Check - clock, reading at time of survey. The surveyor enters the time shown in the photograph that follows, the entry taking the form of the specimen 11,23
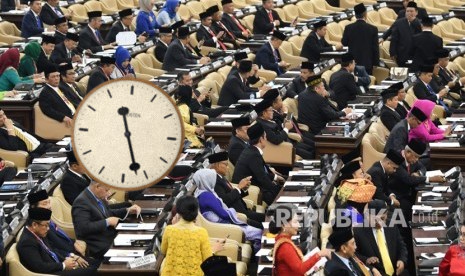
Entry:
11,27
